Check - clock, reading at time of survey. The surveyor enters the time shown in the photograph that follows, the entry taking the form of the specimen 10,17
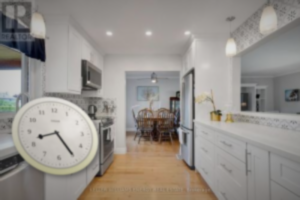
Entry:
8,25
